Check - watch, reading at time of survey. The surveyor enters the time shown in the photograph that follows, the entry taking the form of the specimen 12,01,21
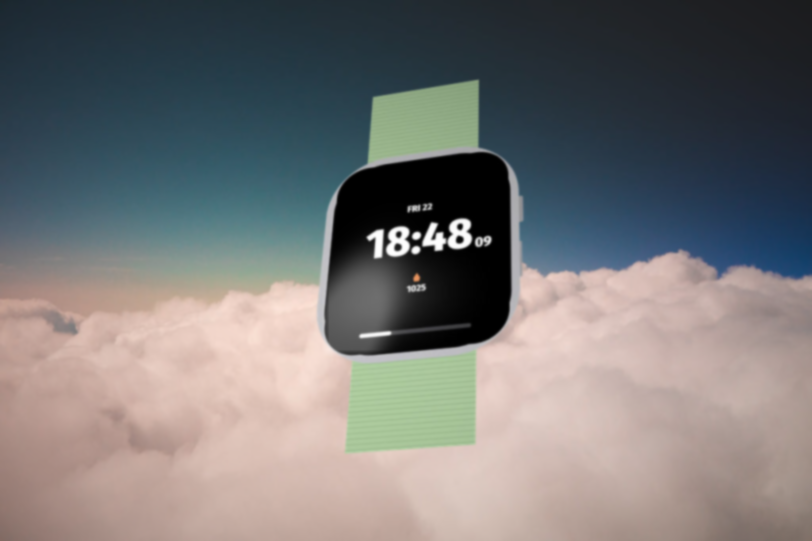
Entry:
18,48,09
